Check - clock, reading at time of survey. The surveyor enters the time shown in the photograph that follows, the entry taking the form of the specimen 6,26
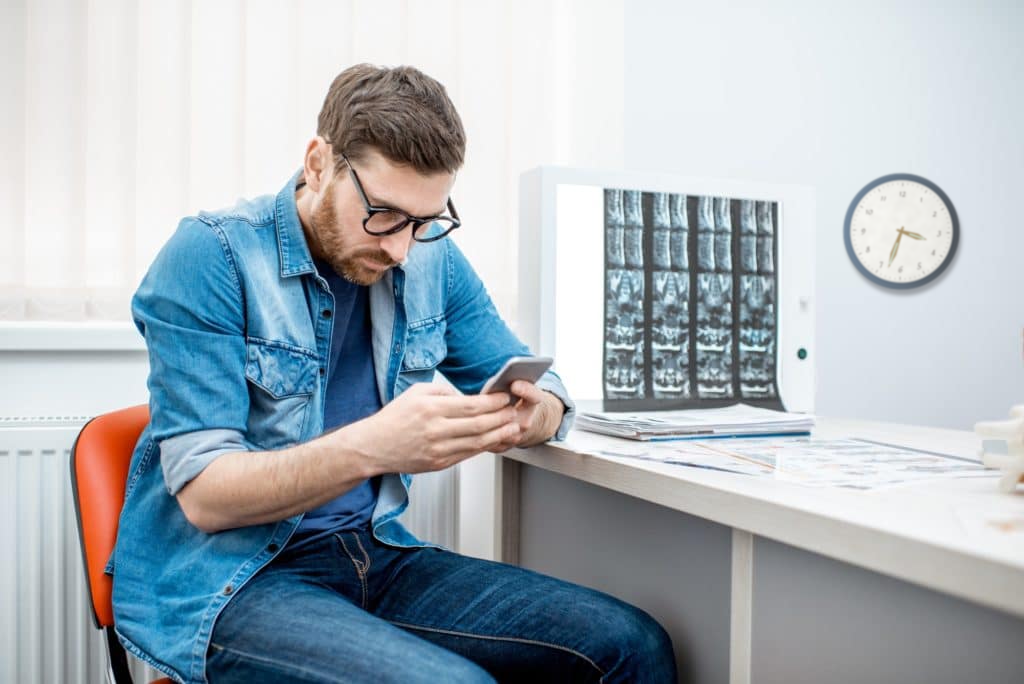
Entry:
3,33
